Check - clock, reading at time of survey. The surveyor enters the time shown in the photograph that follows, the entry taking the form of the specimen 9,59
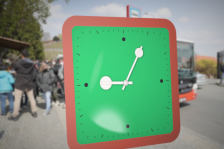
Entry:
9,05
